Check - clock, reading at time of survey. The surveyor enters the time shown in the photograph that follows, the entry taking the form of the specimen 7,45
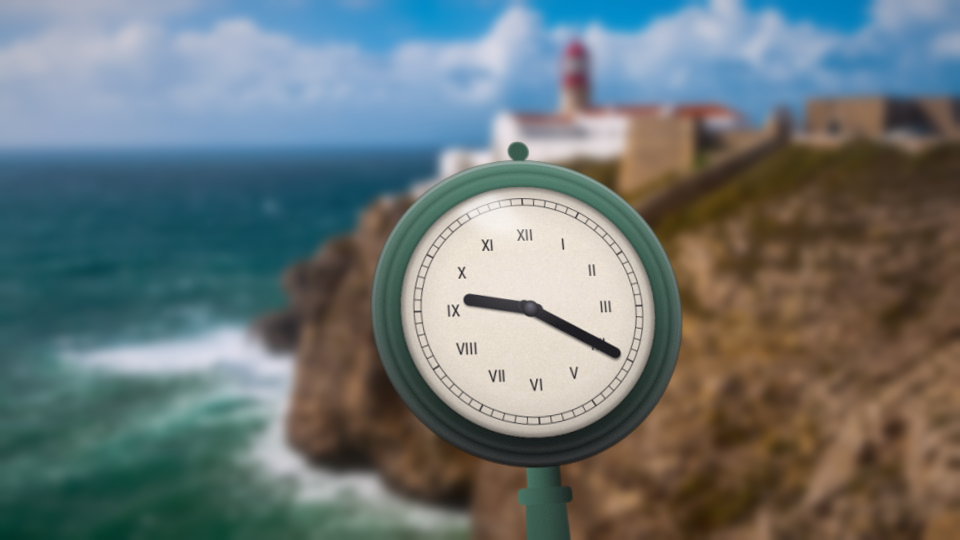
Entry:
9,20
